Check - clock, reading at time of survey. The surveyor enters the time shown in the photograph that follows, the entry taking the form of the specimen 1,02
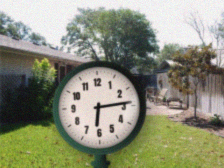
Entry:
6,14
